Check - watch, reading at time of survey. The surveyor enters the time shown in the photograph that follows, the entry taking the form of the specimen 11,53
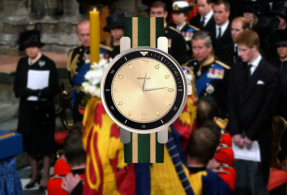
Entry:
12,14
